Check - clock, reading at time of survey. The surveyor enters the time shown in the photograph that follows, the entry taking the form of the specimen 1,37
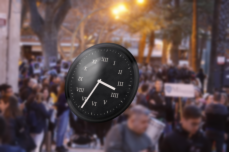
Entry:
3,34
